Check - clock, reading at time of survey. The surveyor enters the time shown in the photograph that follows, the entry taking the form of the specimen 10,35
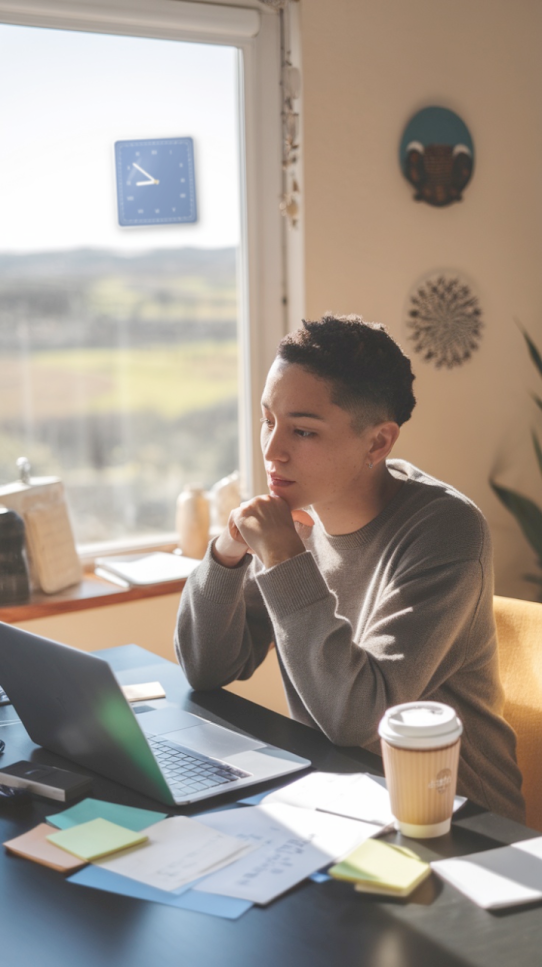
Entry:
8,52
